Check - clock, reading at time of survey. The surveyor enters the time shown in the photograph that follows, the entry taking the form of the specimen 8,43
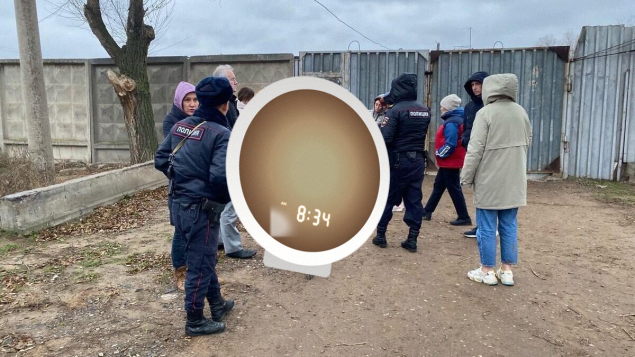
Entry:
8,34
